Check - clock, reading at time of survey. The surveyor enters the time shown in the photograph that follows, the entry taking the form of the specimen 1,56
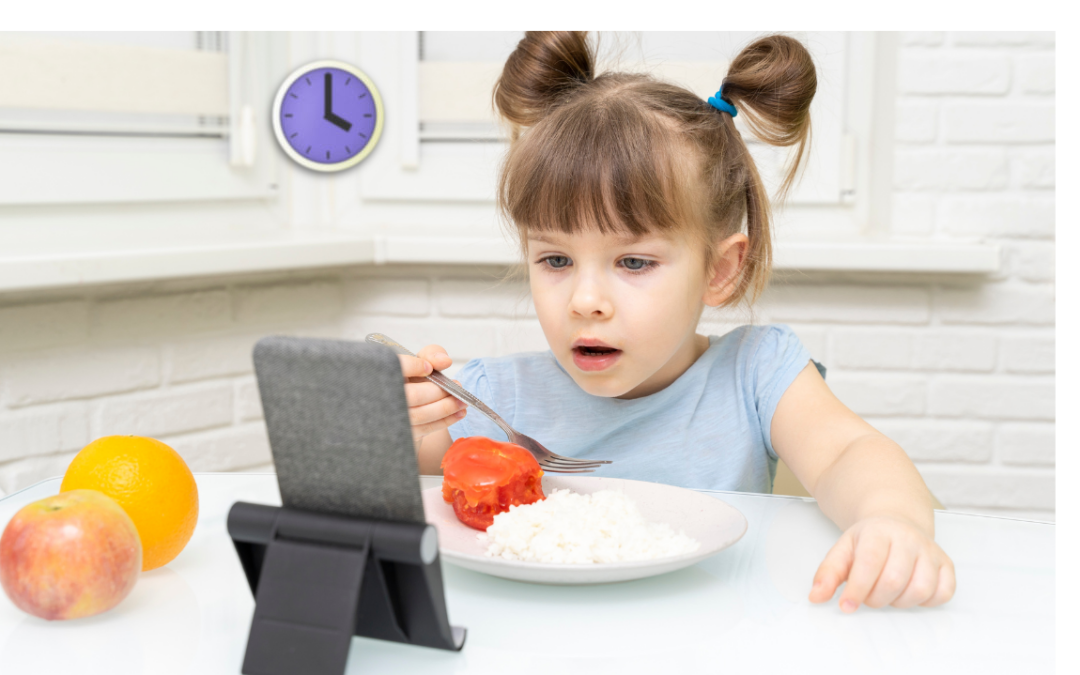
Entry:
4,00
